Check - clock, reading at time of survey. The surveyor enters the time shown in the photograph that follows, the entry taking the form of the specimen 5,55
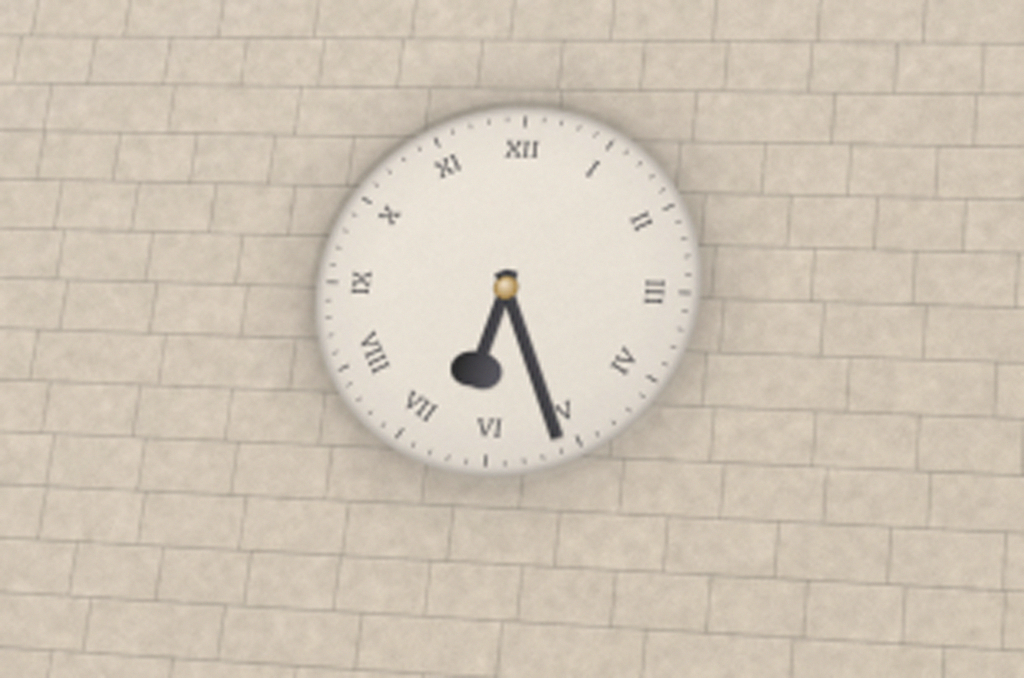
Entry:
6,26
